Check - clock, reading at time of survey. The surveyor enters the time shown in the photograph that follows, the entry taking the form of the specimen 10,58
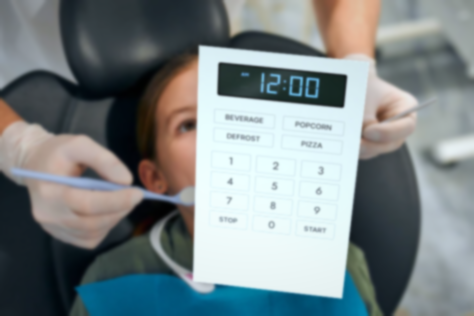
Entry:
12,00
